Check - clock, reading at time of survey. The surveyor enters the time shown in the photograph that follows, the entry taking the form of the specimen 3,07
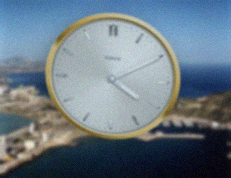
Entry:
4,10
